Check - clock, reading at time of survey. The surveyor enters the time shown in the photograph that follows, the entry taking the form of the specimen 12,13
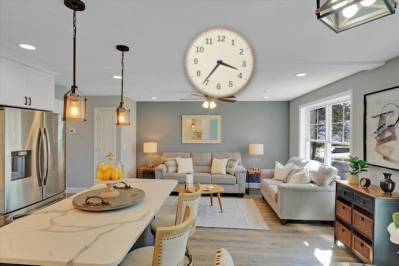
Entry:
3,36
